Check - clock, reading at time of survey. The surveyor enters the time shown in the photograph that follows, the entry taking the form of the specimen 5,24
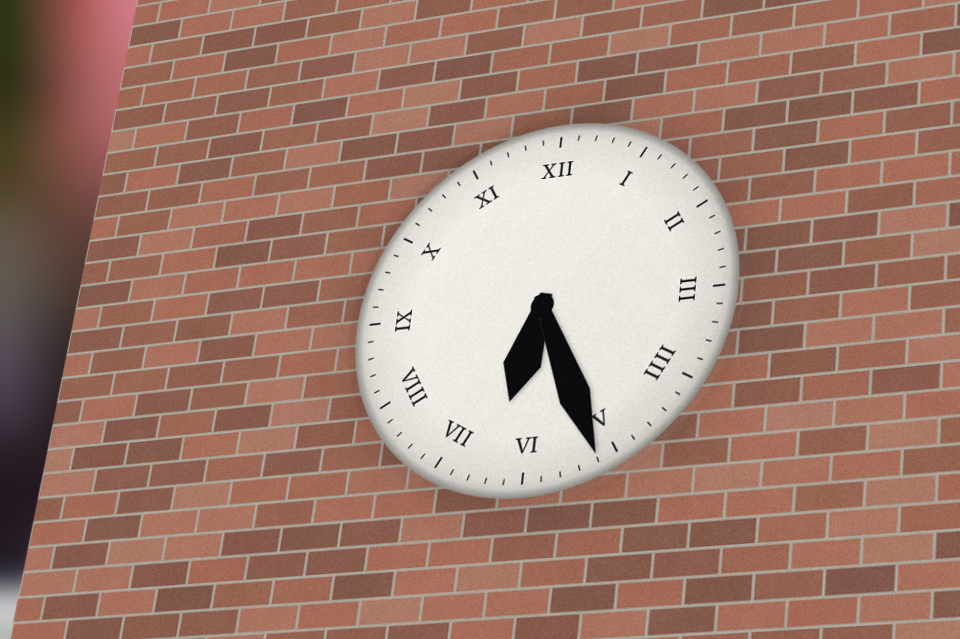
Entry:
6,26
